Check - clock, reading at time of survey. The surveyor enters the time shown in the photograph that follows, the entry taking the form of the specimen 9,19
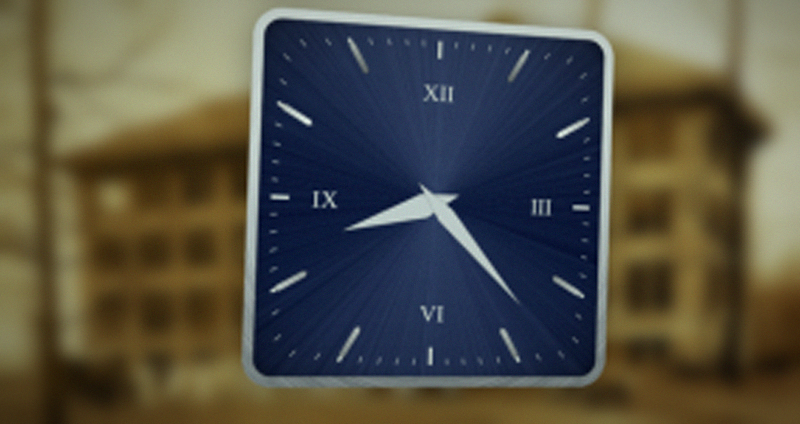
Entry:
8,23
